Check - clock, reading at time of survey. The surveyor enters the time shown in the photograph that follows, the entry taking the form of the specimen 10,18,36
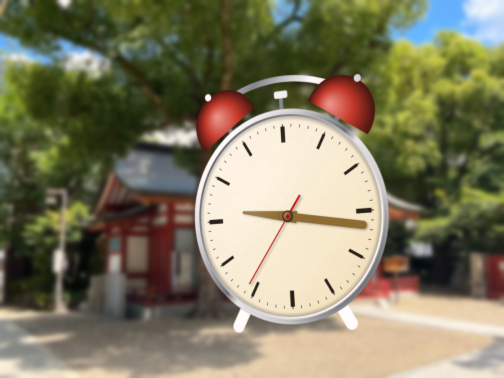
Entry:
9,16,36
